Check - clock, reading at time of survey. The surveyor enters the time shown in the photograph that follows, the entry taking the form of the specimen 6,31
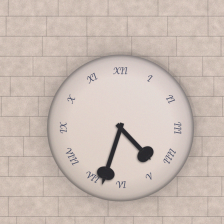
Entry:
4,33
